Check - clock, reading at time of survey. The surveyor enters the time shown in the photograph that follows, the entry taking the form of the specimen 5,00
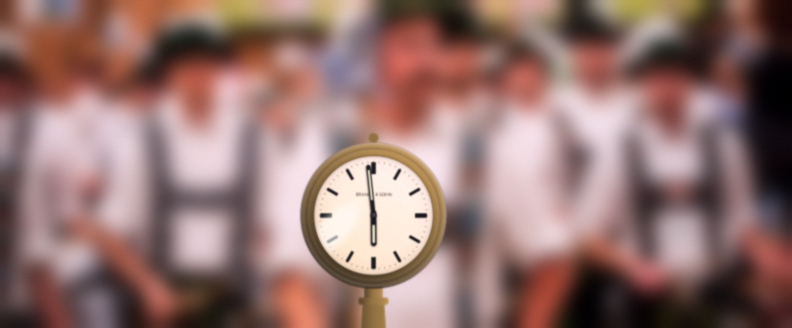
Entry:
5,59
